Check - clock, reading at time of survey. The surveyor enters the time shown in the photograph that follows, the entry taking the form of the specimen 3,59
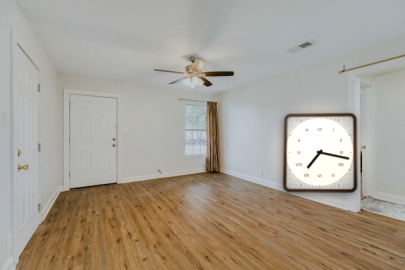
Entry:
7,17
